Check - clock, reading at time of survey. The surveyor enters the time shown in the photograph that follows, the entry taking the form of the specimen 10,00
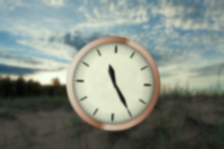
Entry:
11,25
